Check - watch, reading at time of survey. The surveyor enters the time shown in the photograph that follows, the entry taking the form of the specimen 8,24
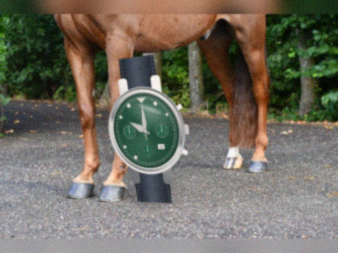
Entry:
10,00
